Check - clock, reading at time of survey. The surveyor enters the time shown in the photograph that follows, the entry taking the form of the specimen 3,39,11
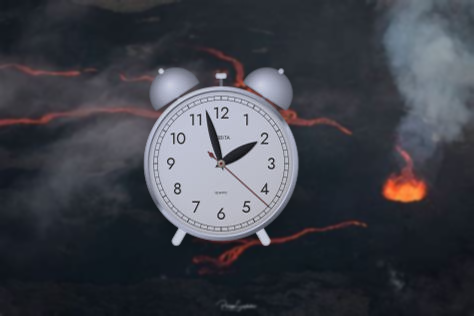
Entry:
1,57,22
